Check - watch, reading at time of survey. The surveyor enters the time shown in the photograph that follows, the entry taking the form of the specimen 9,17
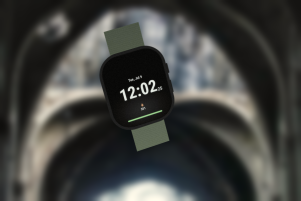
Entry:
12,02
